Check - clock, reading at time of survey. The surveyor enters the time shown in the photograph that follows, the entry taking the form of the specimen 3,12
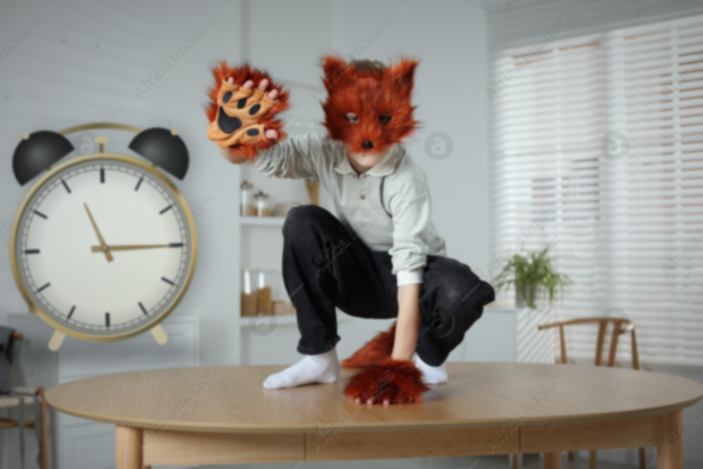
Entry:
11,15
